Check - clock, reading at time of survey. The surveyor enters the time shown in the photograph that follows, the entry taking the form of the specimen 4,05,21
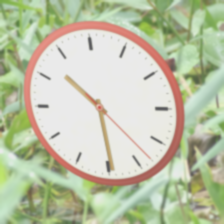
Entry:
10,29,23
